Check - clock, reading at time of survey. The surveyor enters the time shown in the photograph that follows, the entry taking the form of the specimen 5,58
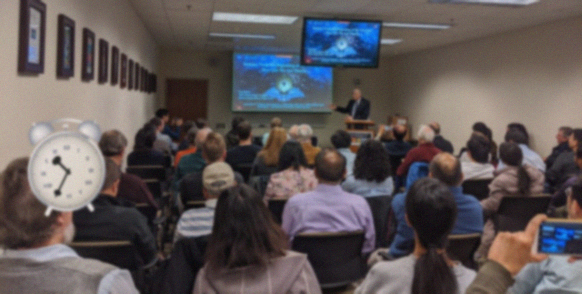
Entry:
10,35
